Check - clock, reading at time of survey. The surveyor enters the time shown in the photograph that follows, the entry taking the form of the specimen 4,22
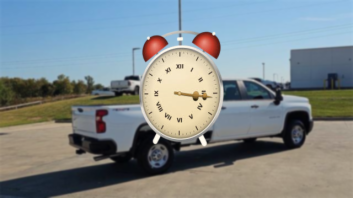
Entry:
3,16
